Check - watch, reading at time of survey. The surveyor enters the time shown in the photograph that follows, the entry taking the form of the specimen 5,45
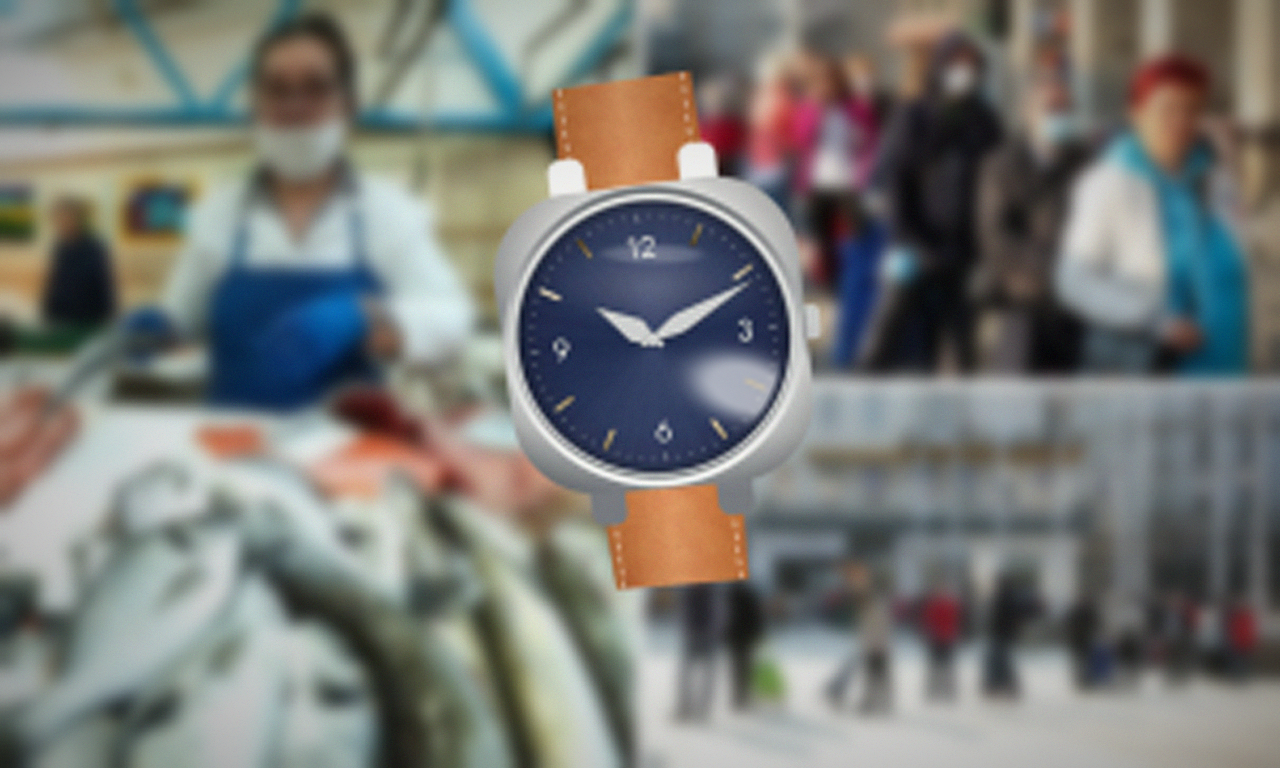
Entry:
10,11
